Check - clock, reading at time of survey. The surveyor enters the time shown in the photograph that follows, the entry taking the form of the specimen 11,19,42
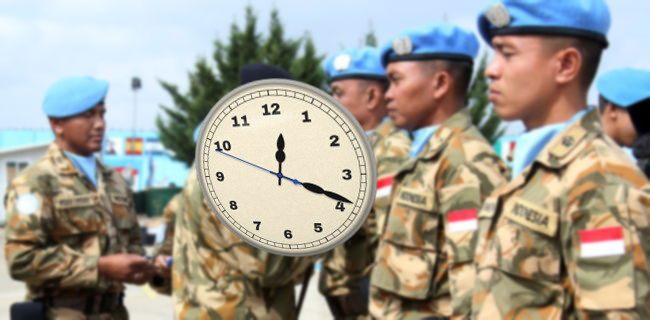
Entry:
12,18,49
